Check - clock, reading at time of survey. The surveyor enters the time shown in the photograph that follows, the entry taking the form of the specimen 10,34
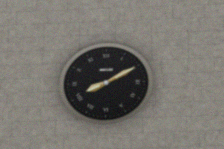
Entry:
8,10
